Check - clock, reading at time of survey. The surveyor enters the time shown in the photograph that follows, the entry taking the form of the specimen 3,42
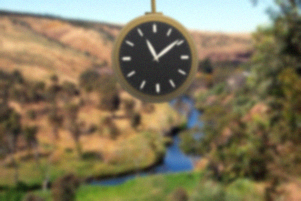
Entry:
11,09
